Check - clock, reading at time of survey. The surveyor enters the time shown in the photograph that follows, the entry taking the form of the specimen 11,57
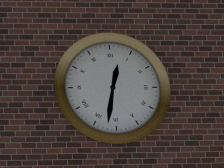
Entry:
12,32
